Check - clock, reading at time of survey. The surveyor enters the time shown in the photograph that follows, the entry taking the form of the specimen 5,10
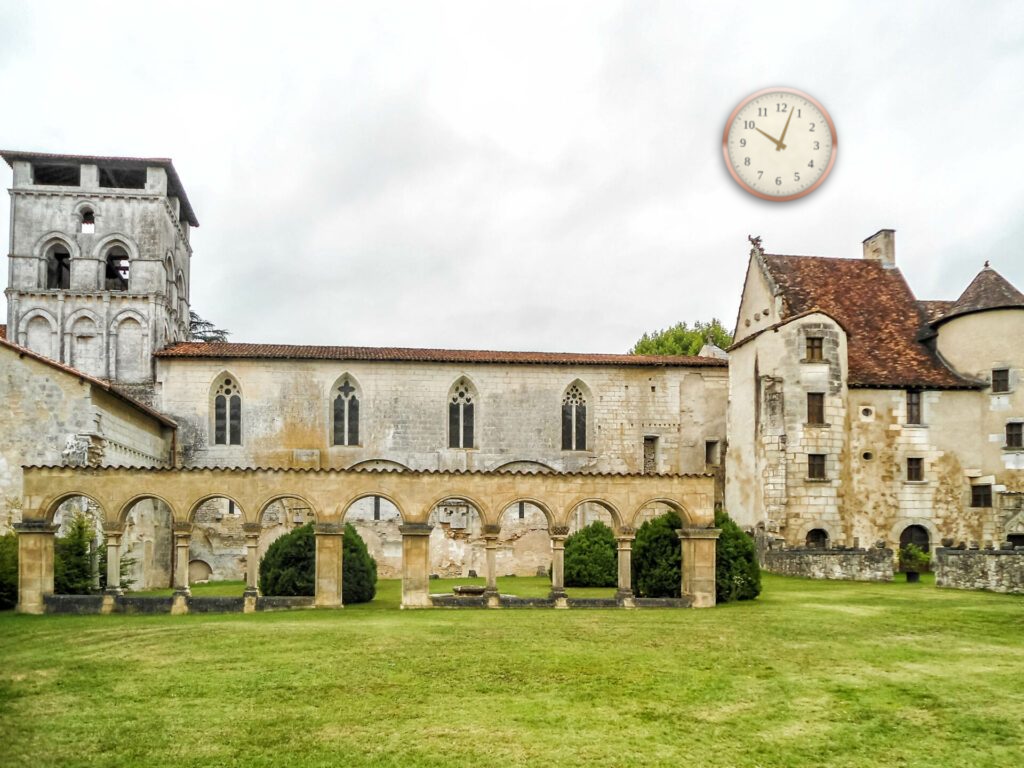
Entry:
10,03
